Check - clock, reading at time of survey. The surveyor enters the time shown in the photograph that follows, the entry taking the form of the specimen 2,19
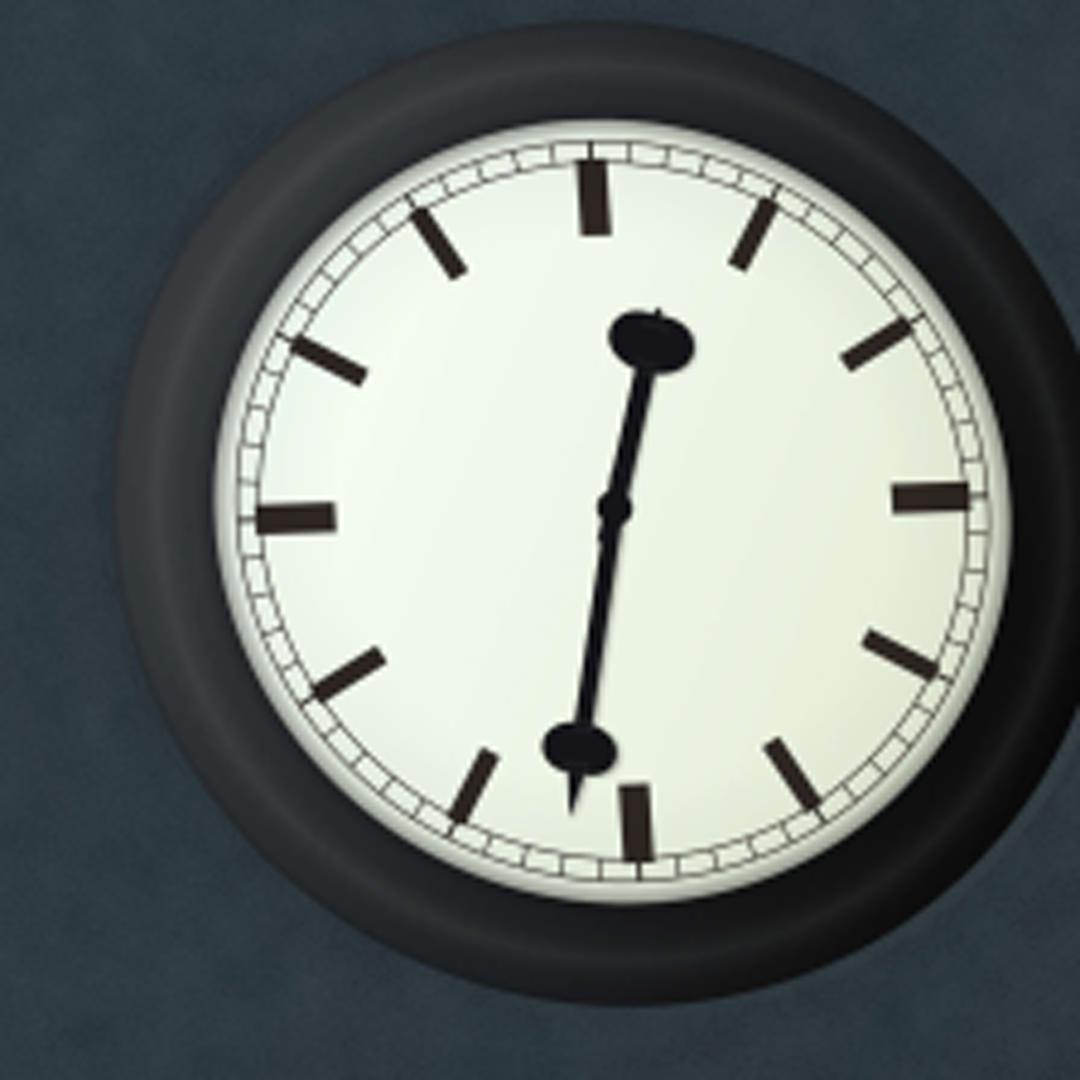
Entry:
12,32
